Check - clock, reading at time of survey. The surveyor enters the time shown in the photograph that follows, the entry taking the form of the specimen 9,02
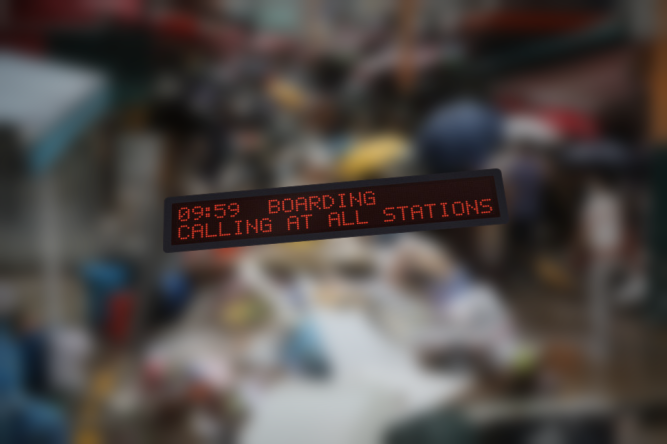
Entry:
9,59
